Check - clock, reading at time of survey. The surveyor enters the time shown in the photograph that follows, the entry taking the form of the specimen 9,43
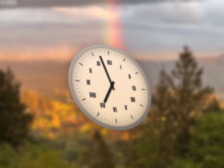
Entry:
6,57
